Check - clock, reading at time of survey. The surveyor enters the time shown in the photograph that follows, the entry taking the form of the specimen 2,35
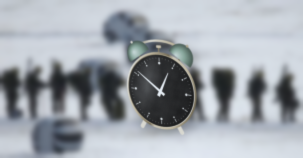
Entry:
12,51
